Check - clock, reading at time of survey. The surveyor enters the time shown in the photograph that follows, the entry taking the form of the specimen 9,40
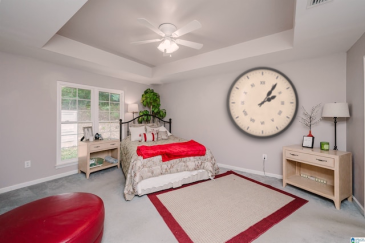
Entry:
2,06
